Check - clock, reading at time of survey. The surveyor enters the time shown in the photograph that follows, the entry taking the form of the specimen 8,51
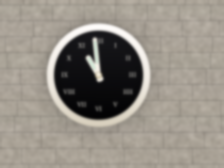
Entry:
10,59
